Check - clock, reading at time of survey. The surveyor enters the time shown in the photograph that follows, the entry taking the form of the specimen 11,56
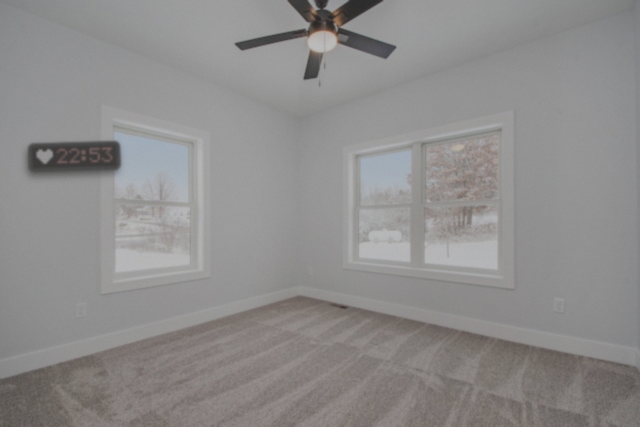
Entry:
22,53
